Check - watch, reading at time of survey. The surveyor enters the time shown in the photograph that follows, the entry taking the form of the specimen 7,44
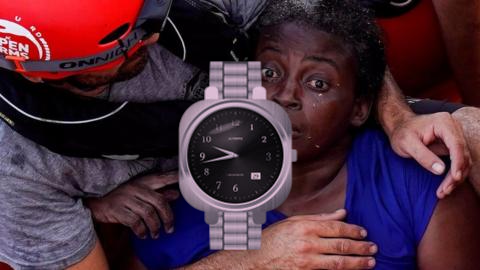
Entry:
9,43
